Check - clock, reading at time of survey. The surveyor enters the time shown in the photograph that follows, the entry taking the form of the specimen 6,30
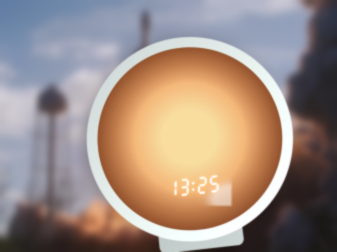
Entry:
13,25
